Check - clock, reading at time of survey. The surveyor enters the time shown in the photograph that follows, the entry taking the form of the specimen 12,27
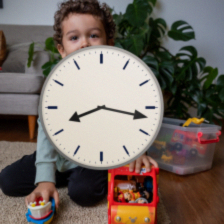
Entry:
8,17
